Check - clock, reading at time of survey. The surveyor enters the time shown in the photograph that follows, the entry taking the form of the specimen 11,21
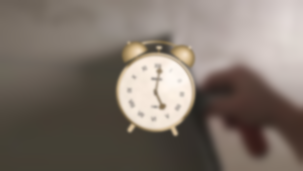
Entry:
5,01
